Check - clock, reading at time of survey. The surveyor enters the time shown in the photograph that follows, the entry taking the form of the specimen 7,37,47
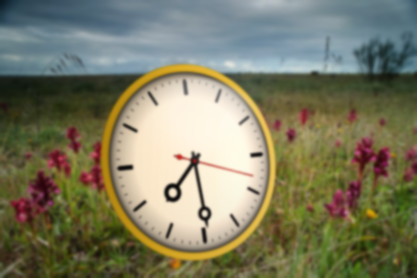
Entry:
7,29,18
